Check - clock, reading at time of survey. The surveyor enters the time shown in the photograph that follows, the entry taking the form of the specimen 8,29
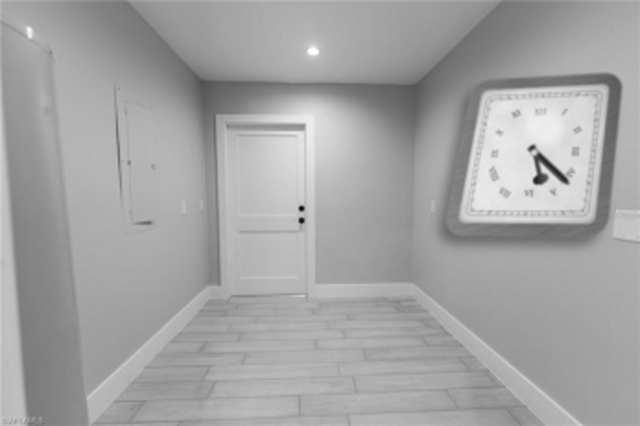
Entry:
5,22
